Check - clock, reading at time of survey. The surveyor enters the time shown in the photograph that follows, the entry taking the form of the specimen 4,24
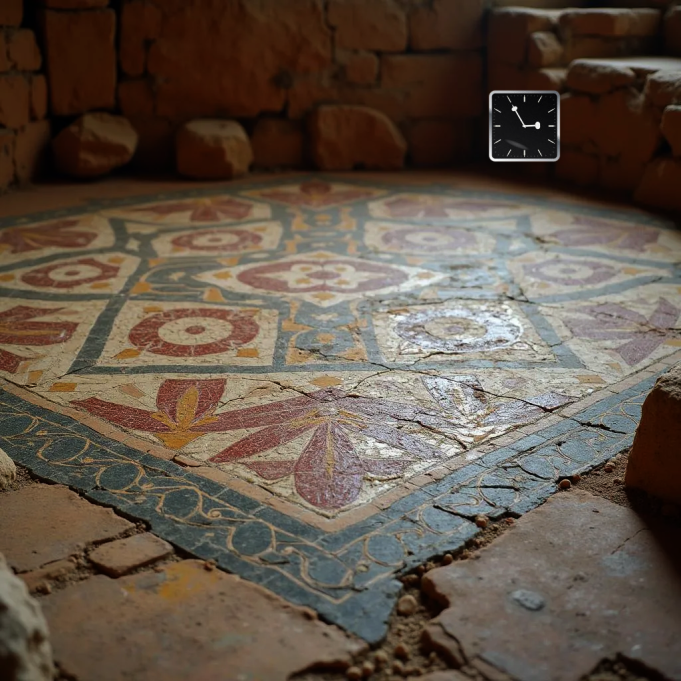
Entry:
2,55
